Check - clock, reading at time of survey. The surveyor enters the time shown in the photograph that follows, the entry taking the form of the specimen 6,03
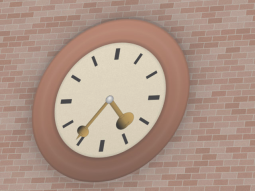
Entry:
4,36
